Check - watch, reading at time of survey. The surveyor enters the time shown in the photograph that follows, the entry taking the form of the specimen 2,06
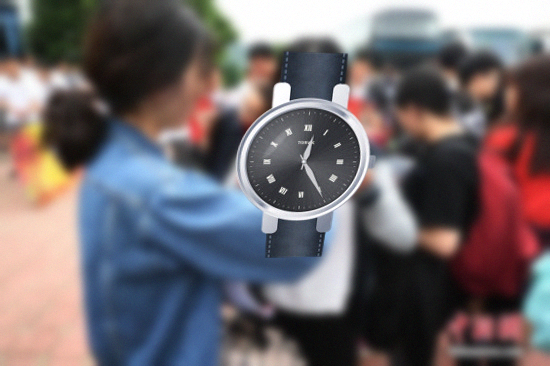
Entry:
12,25
